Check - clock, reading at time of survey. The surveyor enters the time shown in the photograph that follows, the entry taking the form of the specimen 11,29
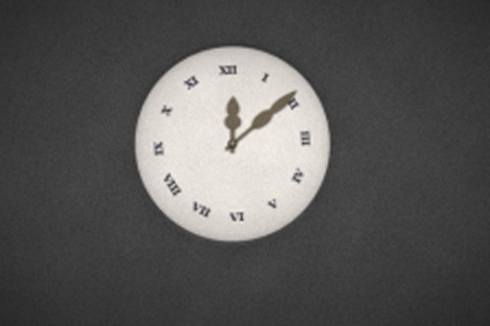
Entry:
12,09
